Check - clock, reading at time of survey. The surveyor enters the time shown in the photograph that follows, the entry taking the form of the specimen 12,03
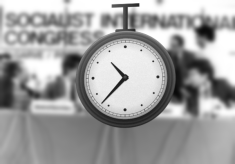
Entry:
10,37
